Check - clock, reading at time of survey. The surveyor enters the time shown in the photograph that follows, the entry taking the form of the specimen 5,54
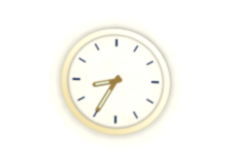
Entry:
8,35
